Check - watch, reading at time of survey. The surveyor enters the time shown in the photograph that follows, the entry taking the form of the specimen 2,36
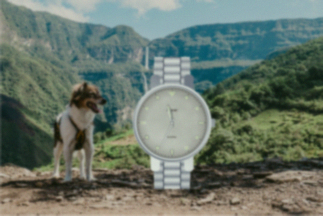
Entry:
11,34
